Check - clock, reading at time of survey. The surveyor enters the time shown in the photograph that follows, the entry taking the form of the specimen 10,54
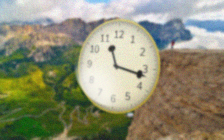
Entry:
11,17
